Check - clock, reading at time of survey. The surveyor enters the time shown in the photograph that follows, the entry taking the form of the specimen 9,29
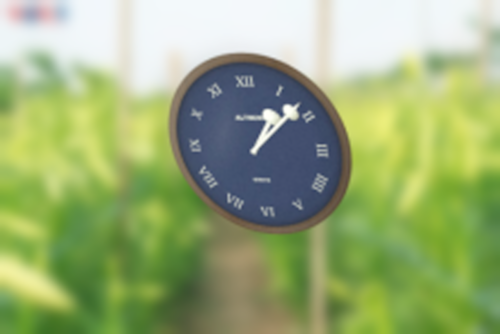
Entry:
1,08
